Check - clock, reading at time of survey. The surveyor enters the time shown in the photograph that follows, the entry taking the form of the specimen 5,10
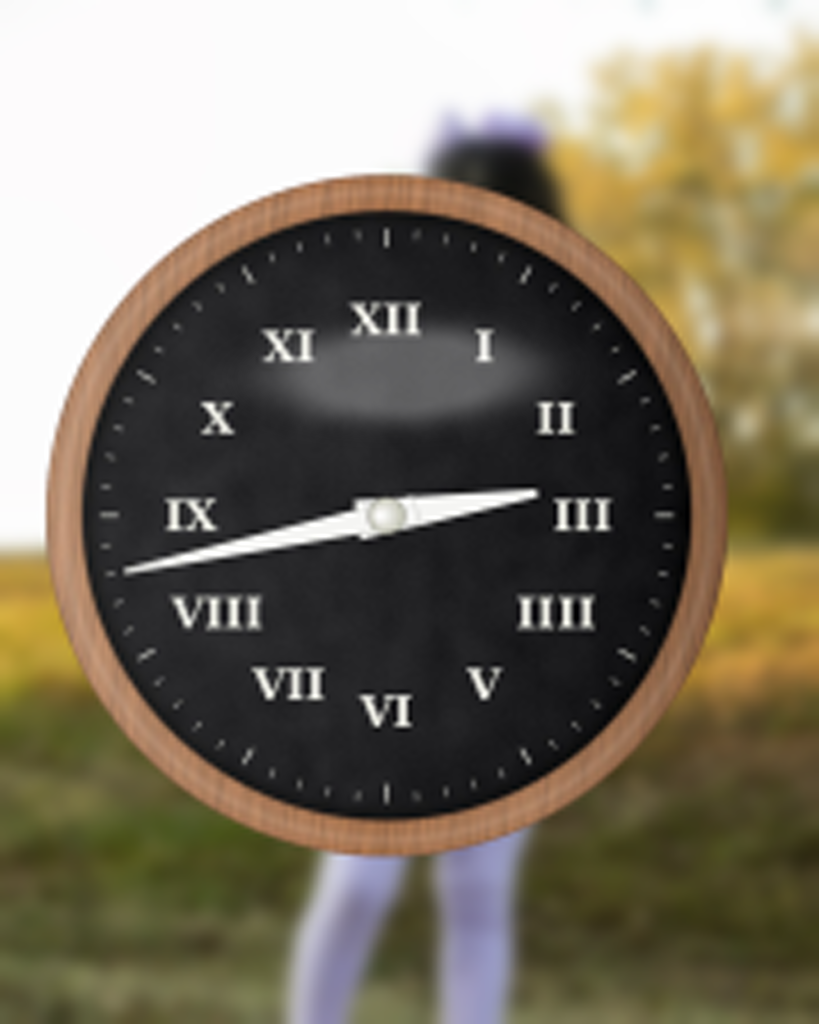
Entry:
2,43
